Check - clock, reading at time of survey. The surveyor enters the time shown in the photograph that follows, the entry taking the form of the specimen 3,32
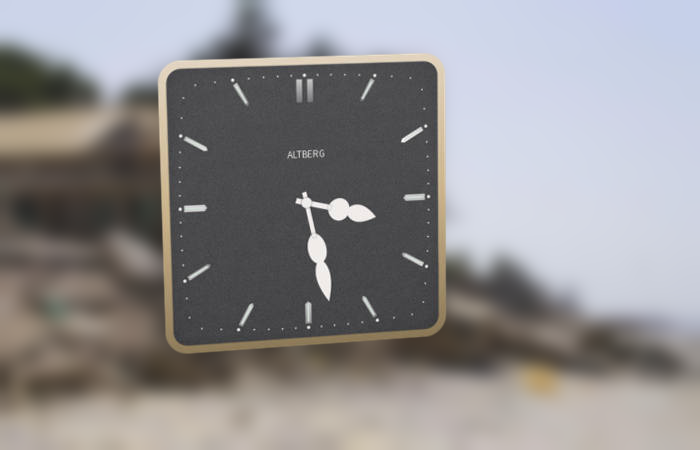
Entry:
3,28
